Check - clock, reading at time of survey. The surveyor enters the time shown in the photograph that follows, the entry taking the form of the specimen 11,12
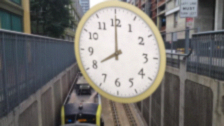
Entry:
8,00
